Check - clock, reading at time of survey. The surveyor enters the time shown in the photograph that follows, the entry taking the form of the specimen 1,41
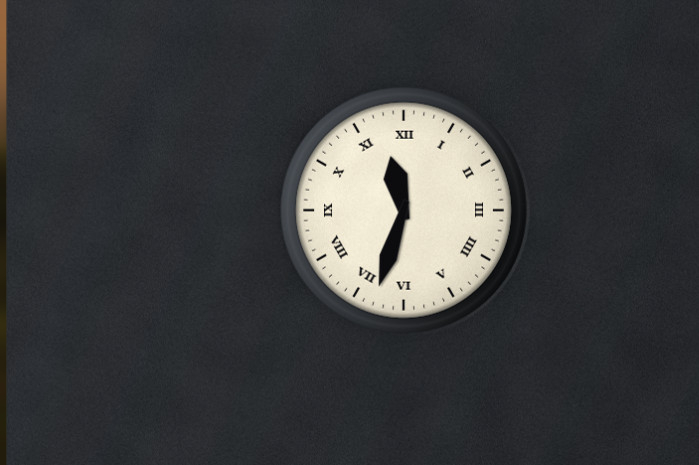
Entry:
11,33
